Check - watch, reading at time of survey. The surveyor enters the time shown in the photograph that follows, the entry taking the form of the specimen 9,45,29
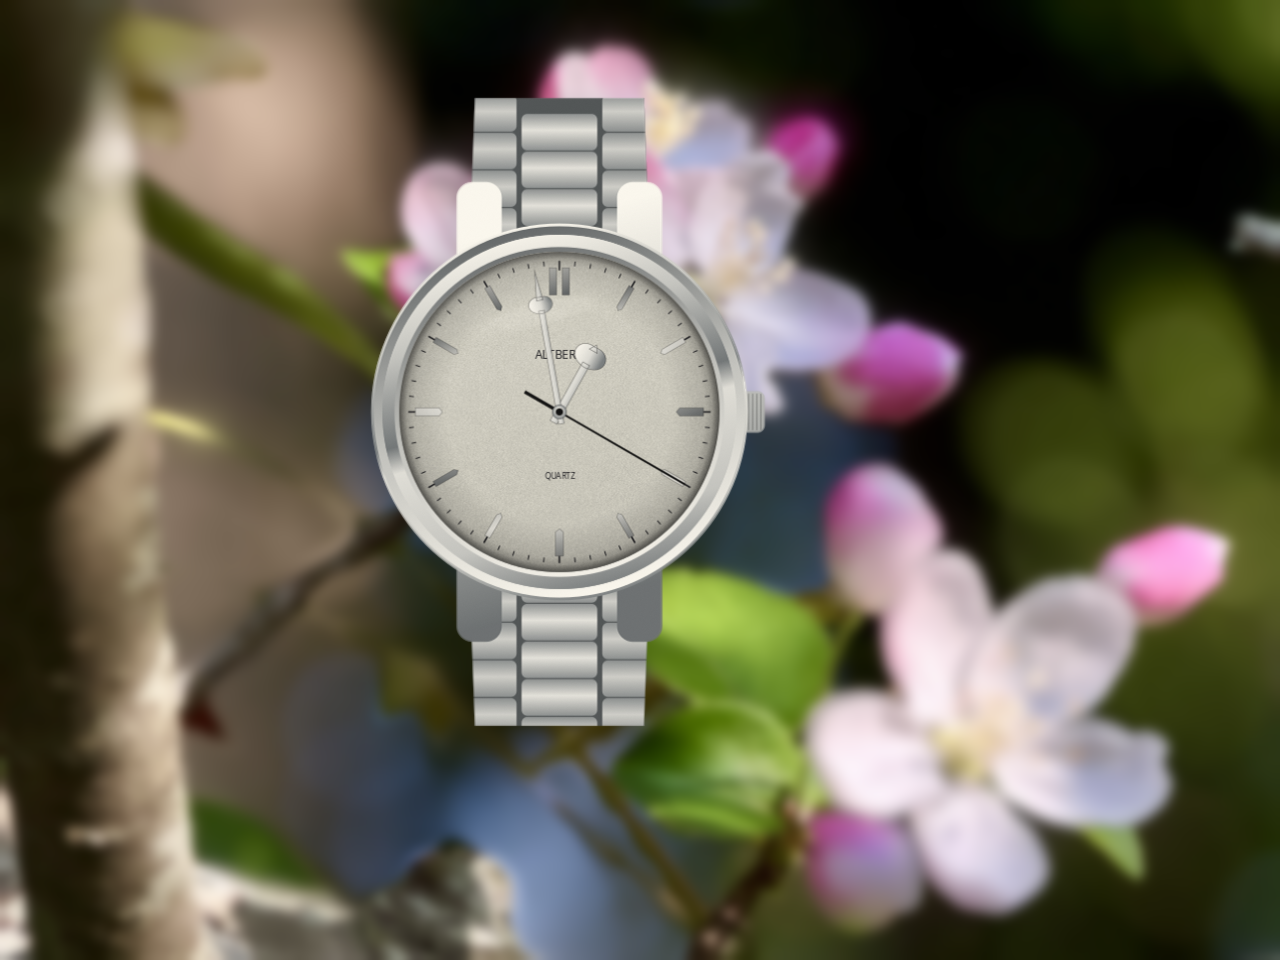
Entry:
12,58,20
